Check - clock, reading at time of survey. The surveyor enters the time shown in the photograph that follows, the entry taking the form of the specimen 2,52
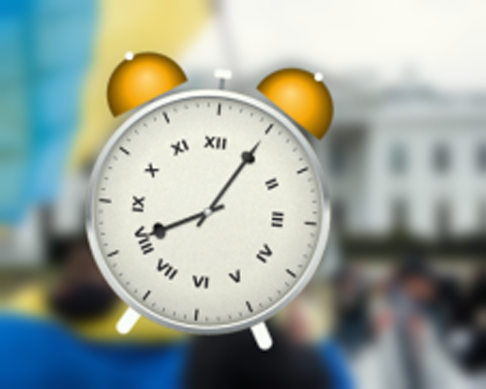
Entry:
8,05
